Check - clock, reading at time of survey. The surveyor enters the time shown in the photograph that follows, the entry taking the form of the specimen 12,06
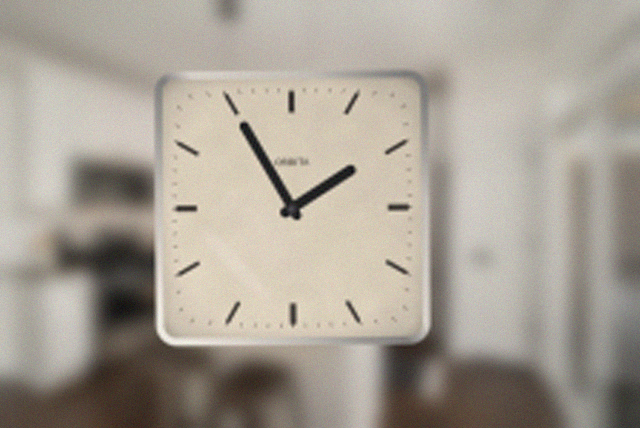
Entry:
1,55
